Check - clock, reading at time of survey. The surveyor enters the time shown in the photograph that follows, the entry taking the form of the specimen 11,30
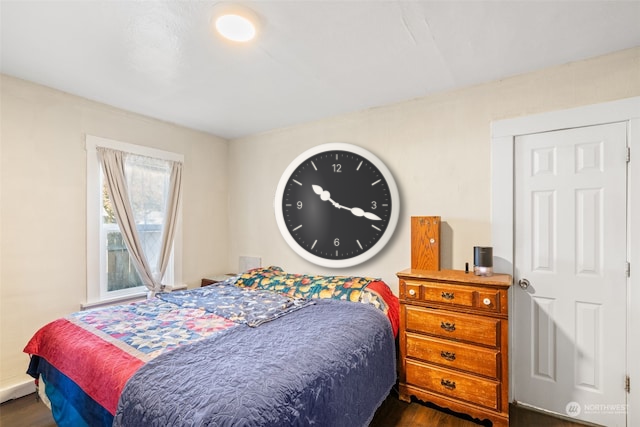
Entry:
10,18
